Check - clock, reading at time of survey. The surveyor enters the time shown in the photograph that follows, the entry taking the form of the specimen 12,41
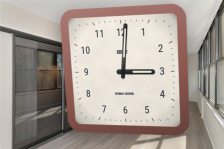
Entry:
3,01
